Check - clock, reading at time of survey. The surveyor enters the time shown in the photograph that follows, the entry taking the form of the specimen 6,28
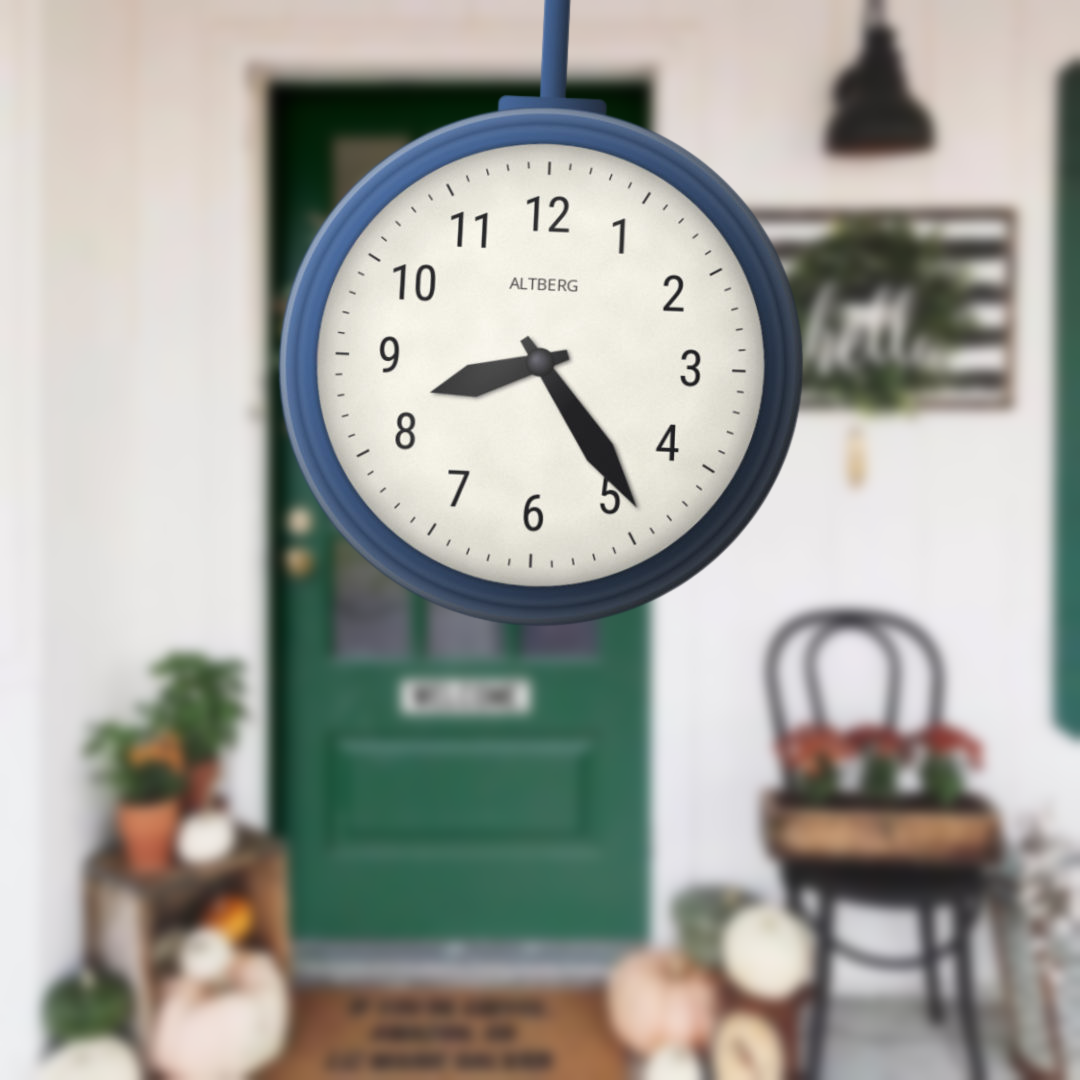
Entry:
8,24
